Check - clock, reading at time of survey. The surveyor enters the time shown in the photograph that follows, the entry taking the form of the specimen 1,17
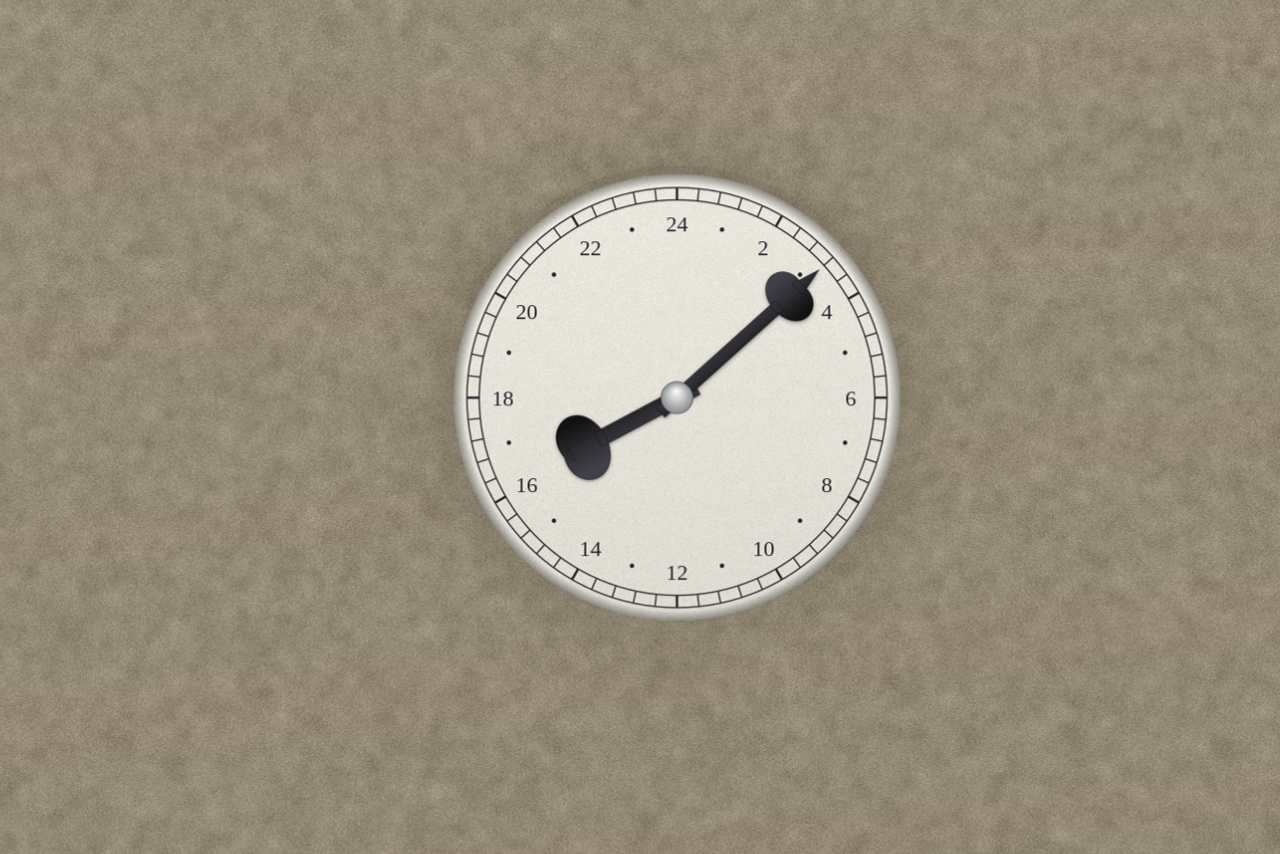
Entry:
16,08
